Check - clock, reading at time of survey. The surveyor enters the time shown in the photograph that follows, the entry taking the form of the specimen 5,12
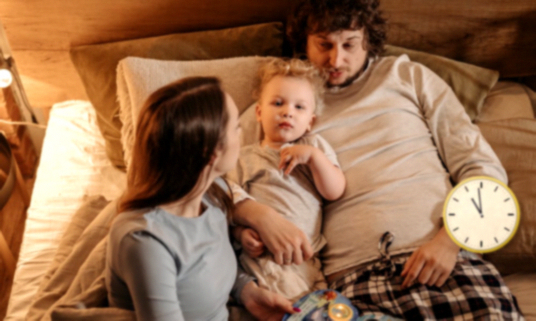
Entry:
10,59
